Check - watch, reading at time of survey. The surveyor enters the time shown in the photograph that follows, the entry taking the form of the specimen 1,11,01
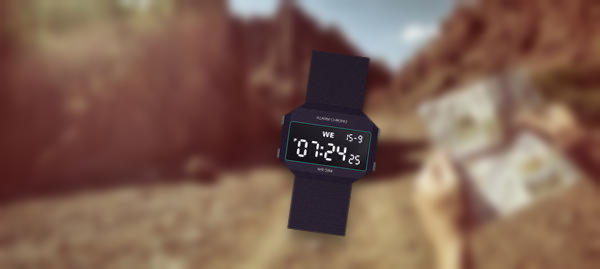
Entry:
7,24,25
